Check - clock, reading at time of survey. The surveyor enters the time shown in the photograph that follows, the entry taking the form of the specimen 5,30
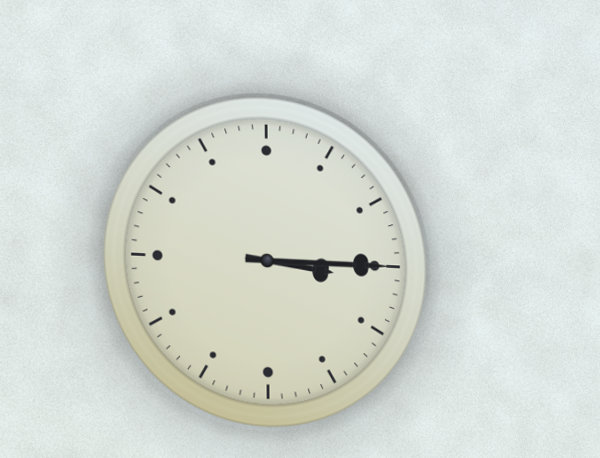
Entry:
3,15
